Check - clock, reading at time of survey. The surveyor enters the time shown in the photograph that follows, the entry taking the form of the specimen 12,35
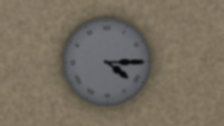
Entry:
4,15
